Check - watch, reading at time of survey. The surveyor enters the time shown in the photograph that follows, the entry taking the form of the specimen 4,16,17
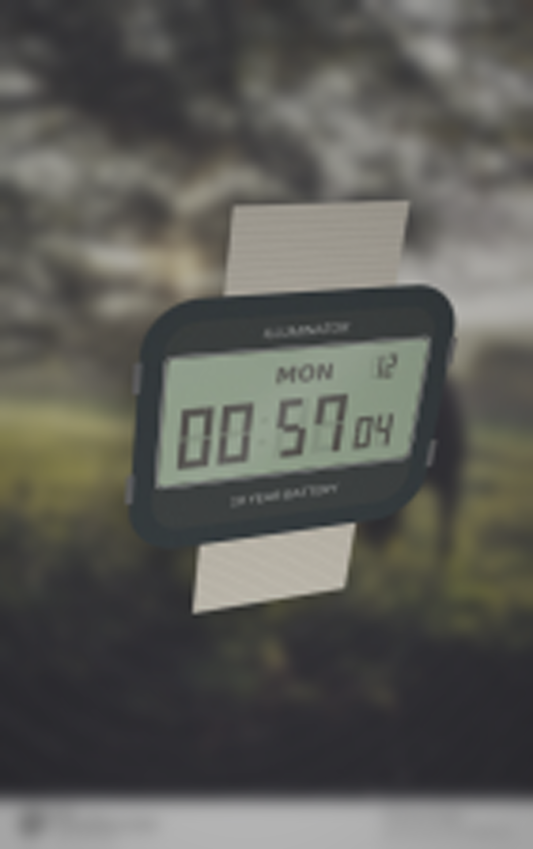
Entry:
0,57,04
